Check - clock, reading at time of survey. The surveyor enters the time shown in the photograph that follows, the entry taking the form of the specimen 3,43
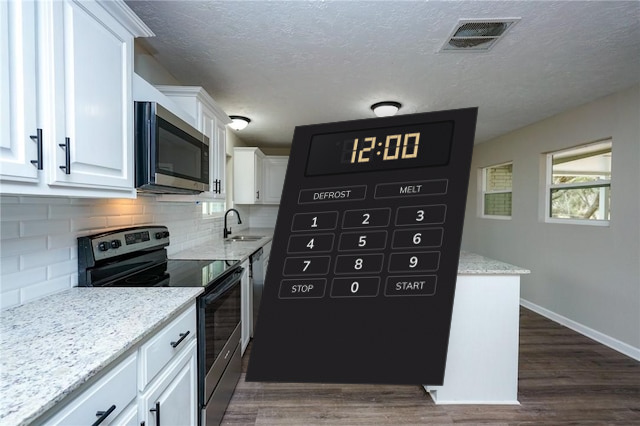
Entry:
12,00
